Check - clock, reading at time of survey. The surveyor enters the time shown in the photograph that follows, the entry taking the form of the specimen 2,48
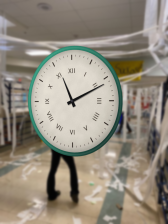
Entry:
11,11
